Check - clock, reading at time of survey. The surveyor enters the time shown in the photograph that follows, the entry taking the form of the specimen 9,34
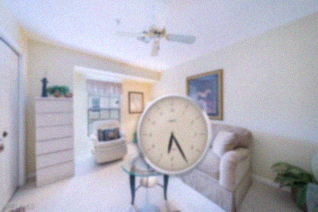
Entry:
6,25
